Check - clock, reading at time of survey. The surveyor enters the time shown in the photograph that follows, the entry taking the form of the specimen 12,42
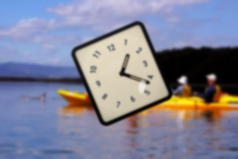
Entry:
1,22
